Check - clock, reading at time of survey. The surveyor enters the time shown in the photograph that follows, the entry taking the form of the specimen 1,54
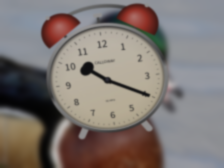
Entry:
10,20
